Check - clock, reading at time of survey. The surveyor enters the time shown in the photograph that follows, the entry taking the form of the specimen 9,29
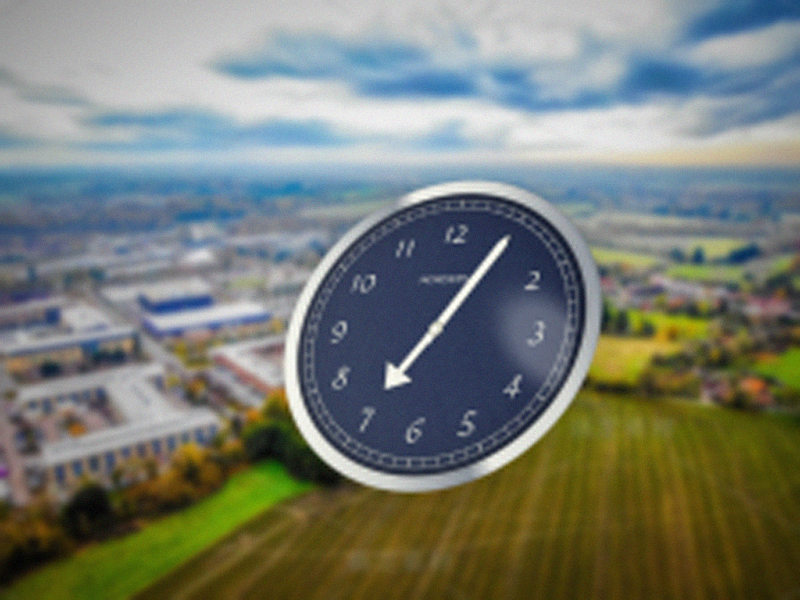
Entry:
7,05
